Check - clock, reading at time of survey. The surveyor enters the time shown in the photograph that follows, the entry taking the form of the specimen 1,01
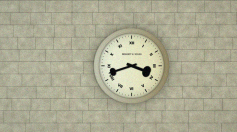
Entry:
3,42
